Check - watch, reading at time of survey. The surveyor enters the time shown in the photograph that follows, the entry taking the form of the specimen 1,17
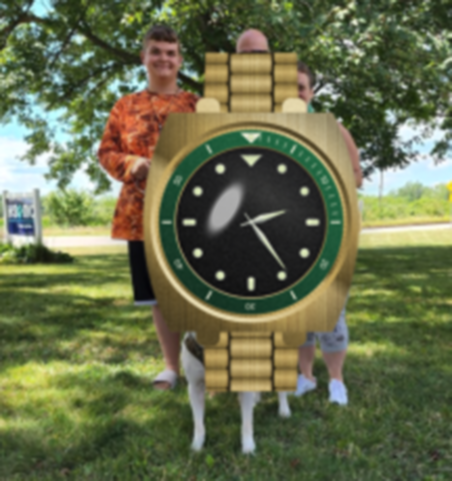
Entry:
2,24
